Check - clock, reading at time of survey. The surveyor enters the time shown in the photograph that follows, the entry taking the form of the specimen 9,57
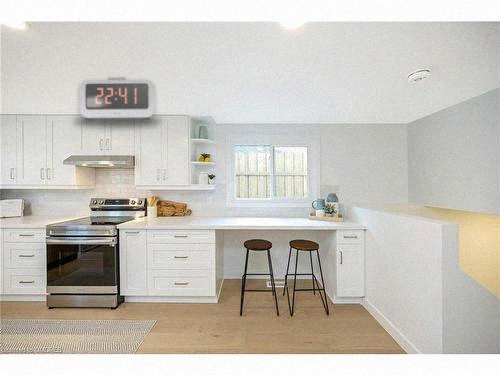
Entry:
22,41
